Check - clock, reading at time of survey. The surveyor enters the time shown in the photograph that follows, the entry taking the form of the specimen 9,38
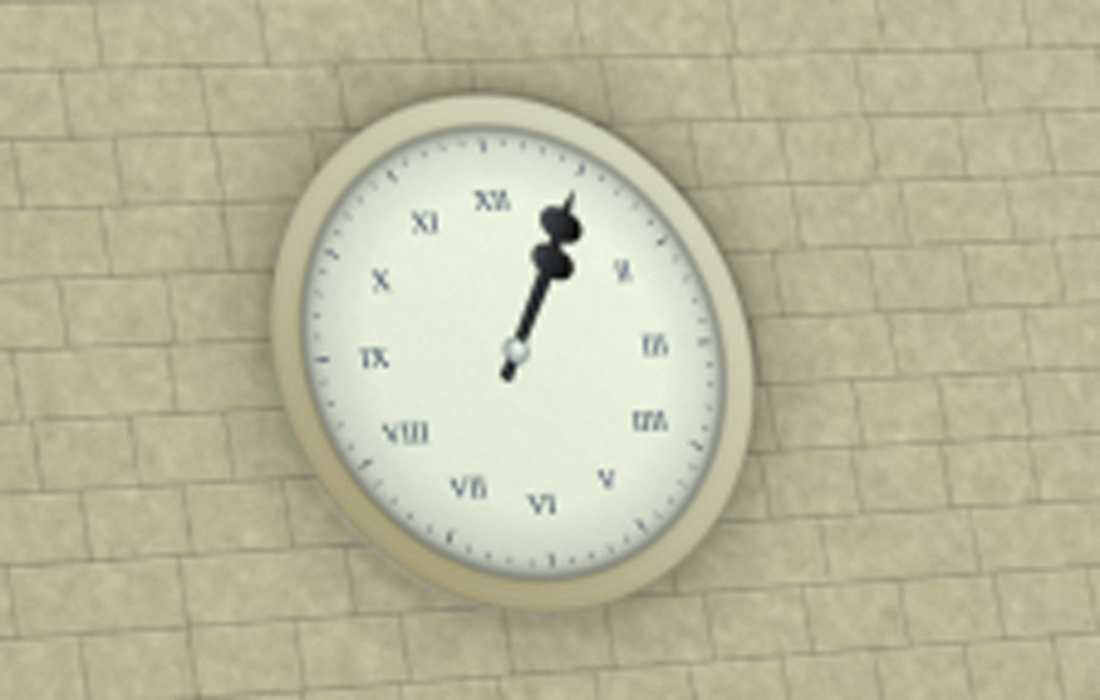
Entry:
1,05
